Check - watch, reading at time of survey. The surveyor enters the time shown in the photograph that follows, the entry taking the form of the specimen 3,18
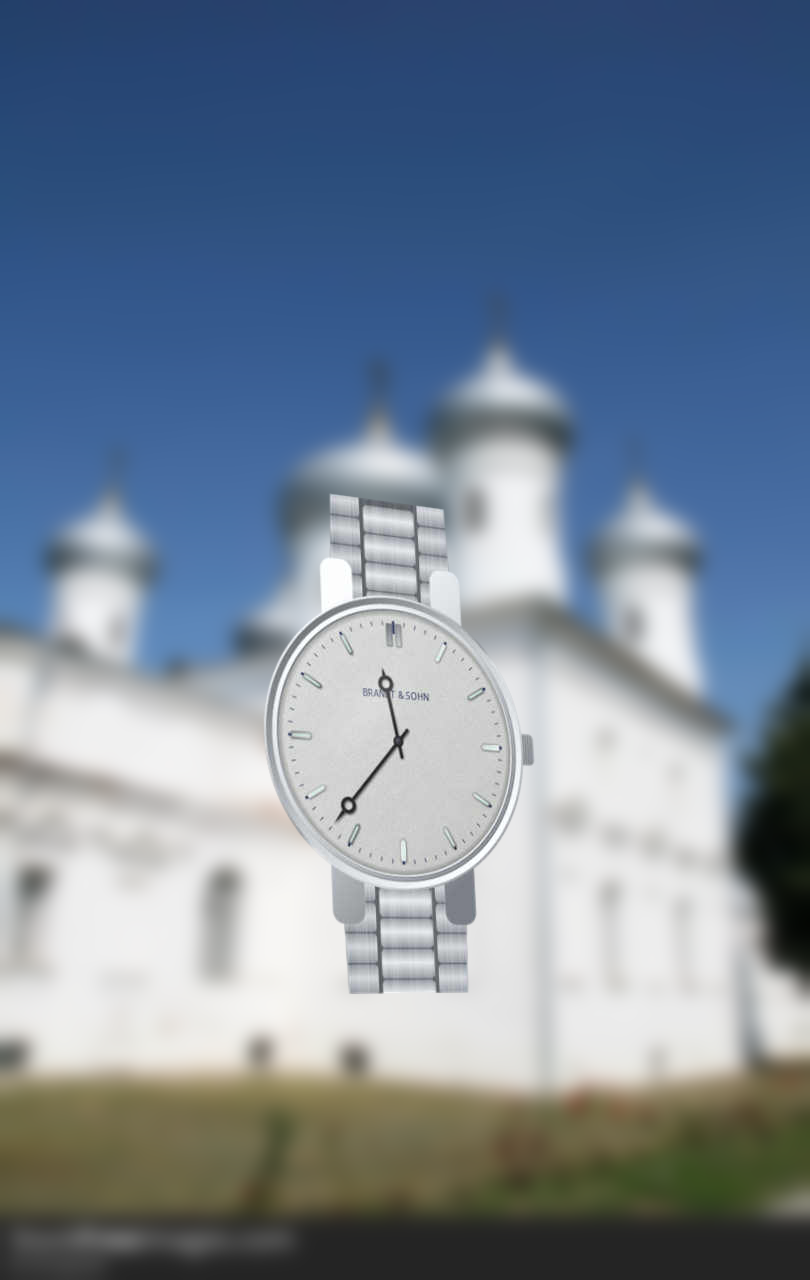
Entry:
11,37
